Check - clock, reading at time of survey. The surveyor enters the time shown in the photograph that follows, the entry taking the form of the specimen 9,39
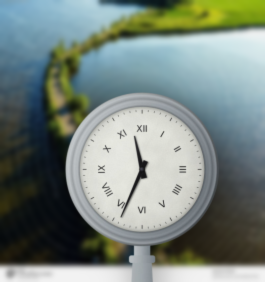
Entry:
11,34
